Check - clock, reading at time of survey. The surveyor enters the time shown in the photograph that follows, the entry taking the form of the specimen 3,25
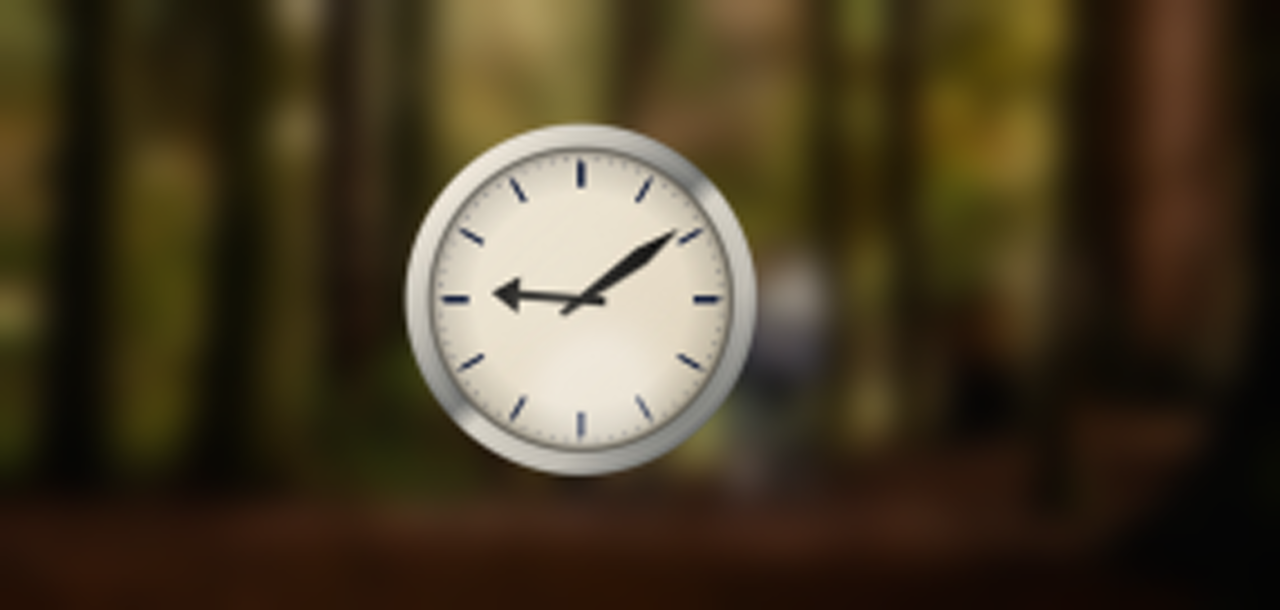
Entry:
9,09
